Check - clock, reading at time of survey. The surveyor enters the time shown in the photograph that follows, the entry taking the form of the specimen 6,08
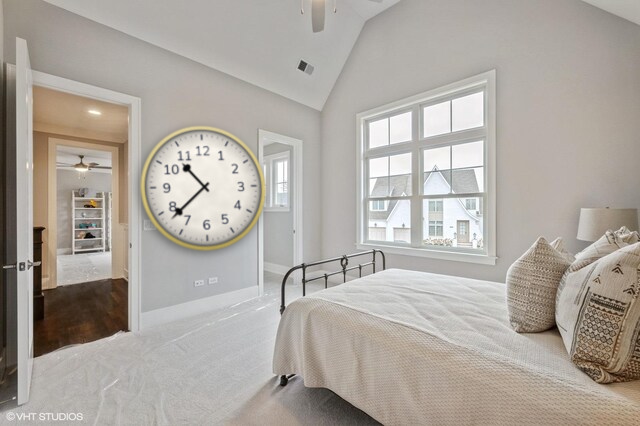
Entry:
10,38
